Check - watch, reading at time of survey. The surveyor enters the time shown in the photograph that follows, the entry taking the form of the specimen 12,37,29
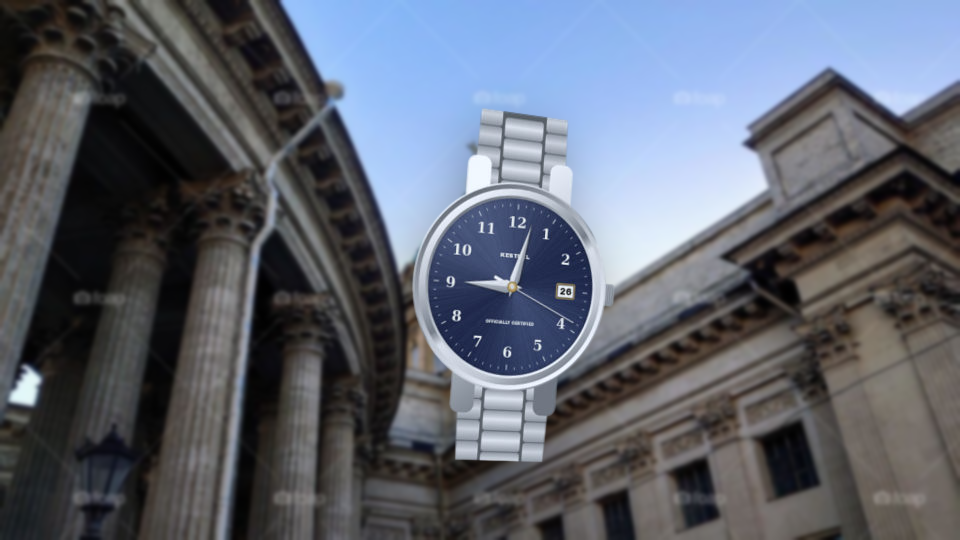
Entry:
9,02,19
